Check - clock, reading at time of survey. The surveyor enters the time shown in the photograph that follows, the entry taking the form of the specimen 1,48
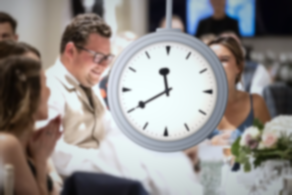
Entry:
11,40
